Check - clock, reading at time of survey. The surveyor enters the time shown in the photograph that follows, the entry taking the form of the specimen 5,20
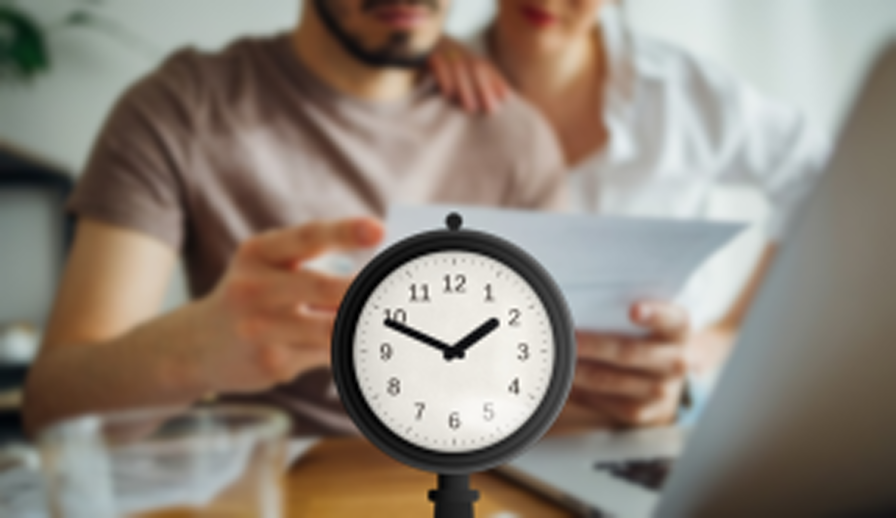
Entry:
1,49
